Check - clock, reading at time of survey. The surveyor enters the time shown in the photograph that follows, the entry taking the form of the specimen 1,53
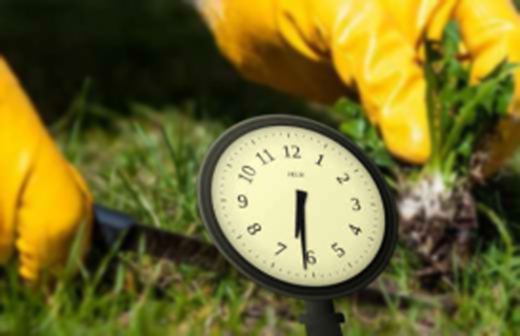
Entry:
6,31
